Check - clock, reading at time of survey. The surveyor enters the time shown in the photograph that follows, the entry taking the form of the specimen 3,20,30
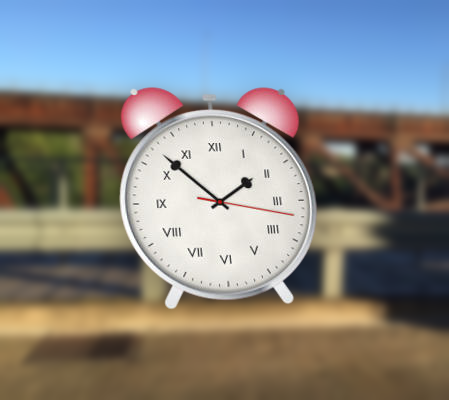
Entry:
1,52,17
